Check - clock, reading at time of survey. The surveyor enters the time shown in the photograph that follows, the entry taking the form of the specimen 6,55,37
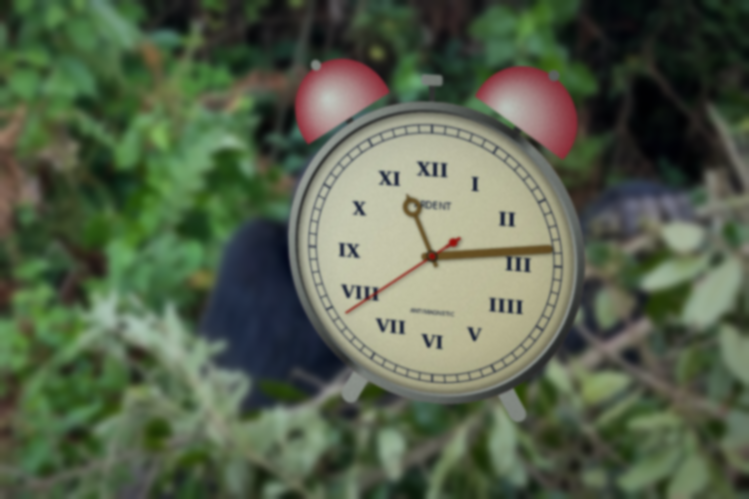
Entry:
11,13,39
